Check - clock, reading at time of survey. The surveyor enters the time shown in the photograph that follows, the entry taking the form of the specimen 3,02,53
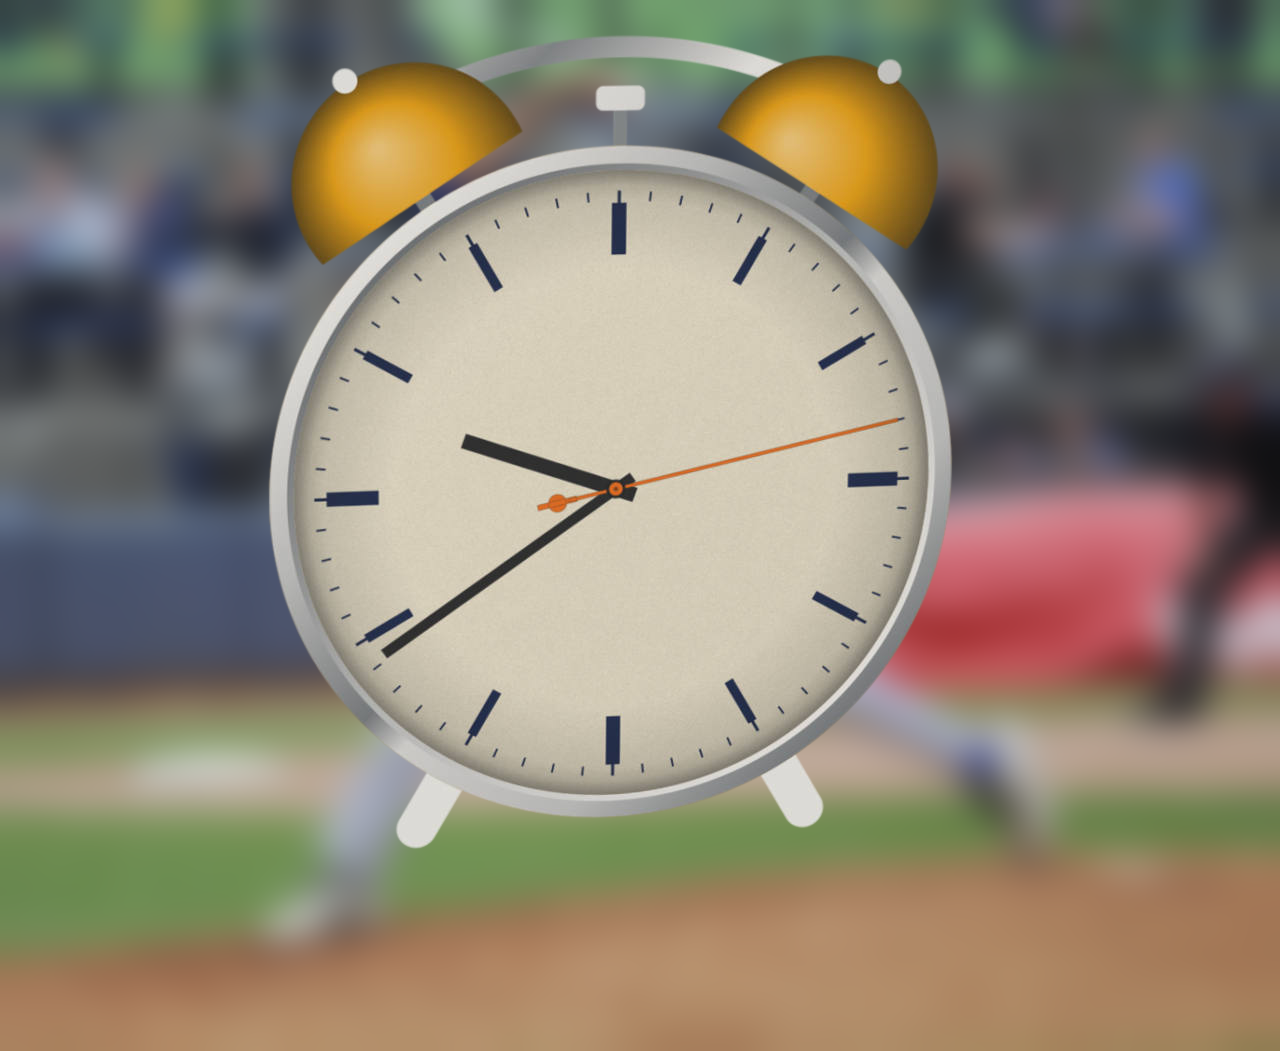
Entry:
9,39,13
